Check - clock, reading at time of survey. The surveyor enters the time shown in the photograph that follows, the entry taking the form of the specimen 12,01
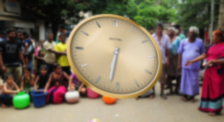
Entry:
6,32
